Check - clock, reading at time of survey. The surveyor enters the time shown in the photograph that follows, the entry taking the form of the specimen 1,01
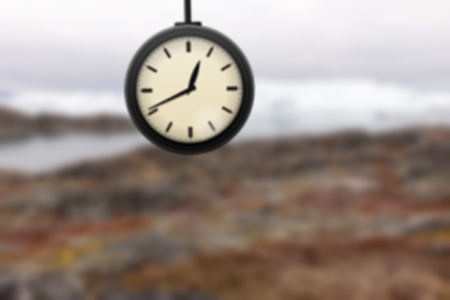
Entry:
12,41
